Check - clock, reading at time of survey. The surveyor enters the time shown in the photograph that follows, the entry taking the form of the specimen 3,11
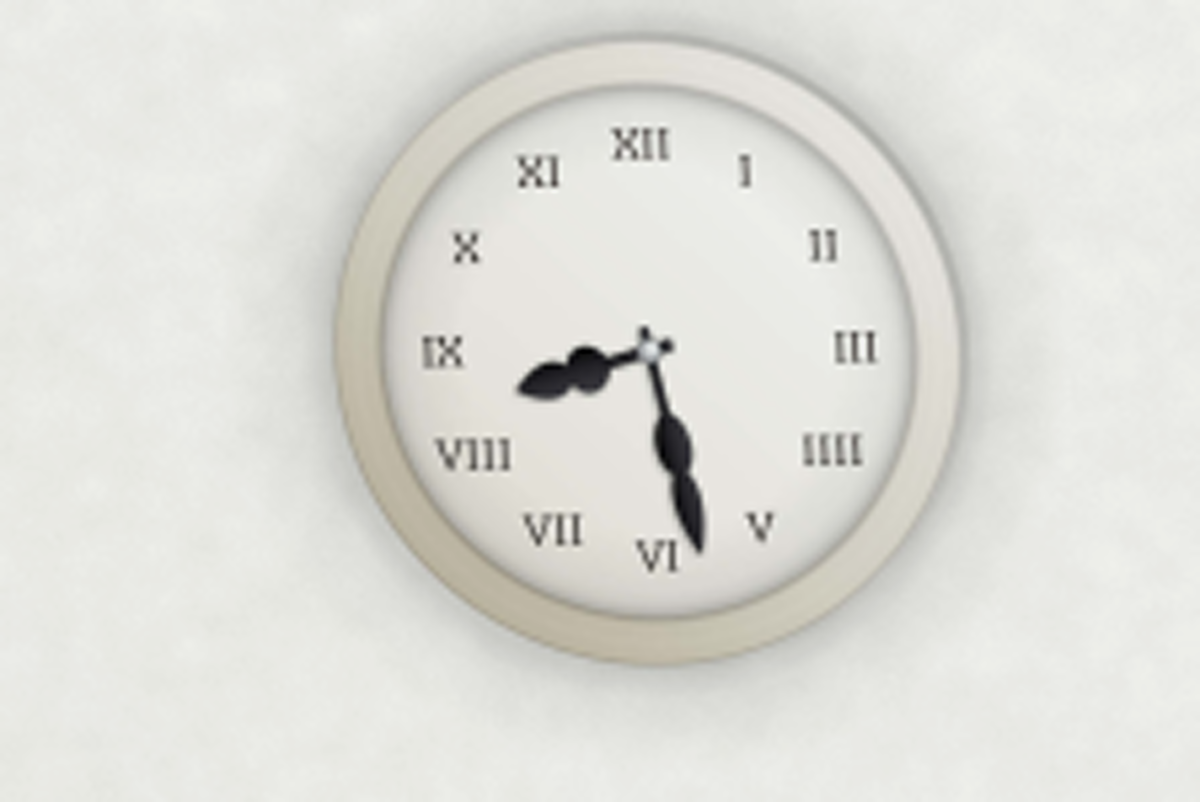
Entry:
8,28
